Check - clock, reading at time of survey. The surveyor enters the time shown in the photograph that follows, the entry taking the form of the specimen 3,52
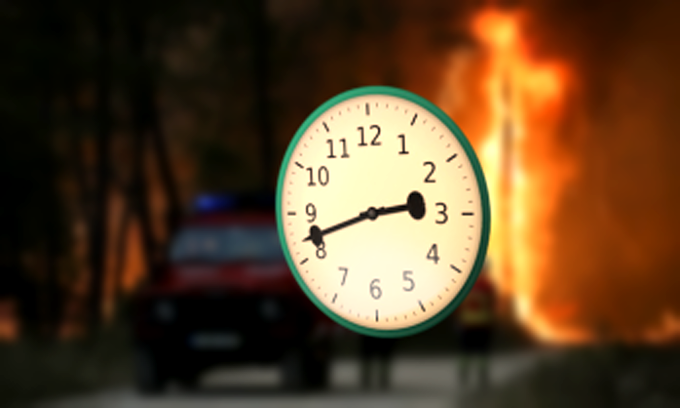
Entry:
2,42
